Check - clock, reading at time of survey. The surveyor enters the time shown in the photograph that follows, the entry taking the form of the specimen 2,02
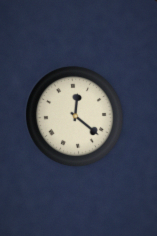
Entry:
12,22
